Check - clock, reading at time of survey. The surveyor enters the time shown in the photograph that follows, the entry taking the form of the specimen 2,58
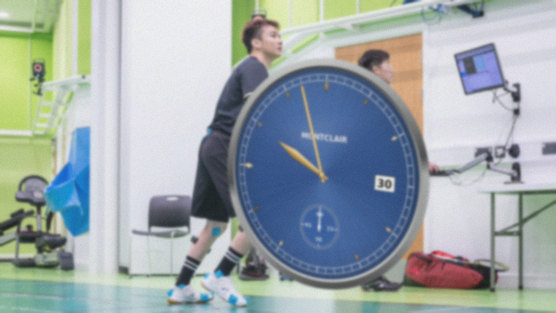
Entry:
9,57
